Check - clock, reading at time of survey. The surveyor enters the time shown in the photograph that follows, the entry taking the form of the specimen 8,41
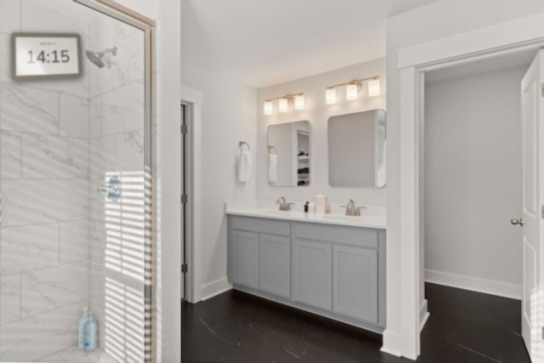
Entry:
14,15
